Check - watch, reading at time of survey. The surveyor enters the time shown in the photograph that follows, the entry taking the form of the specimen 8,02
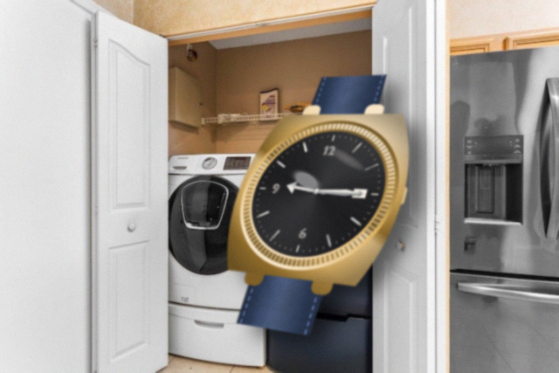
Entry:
9,15
